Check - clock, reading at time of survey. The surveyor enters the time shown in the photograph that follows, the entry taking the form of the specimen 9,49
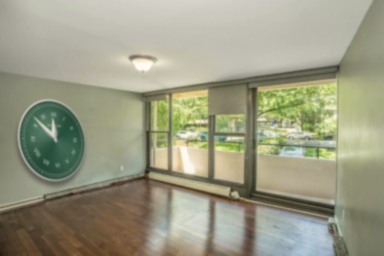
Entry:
11,52
